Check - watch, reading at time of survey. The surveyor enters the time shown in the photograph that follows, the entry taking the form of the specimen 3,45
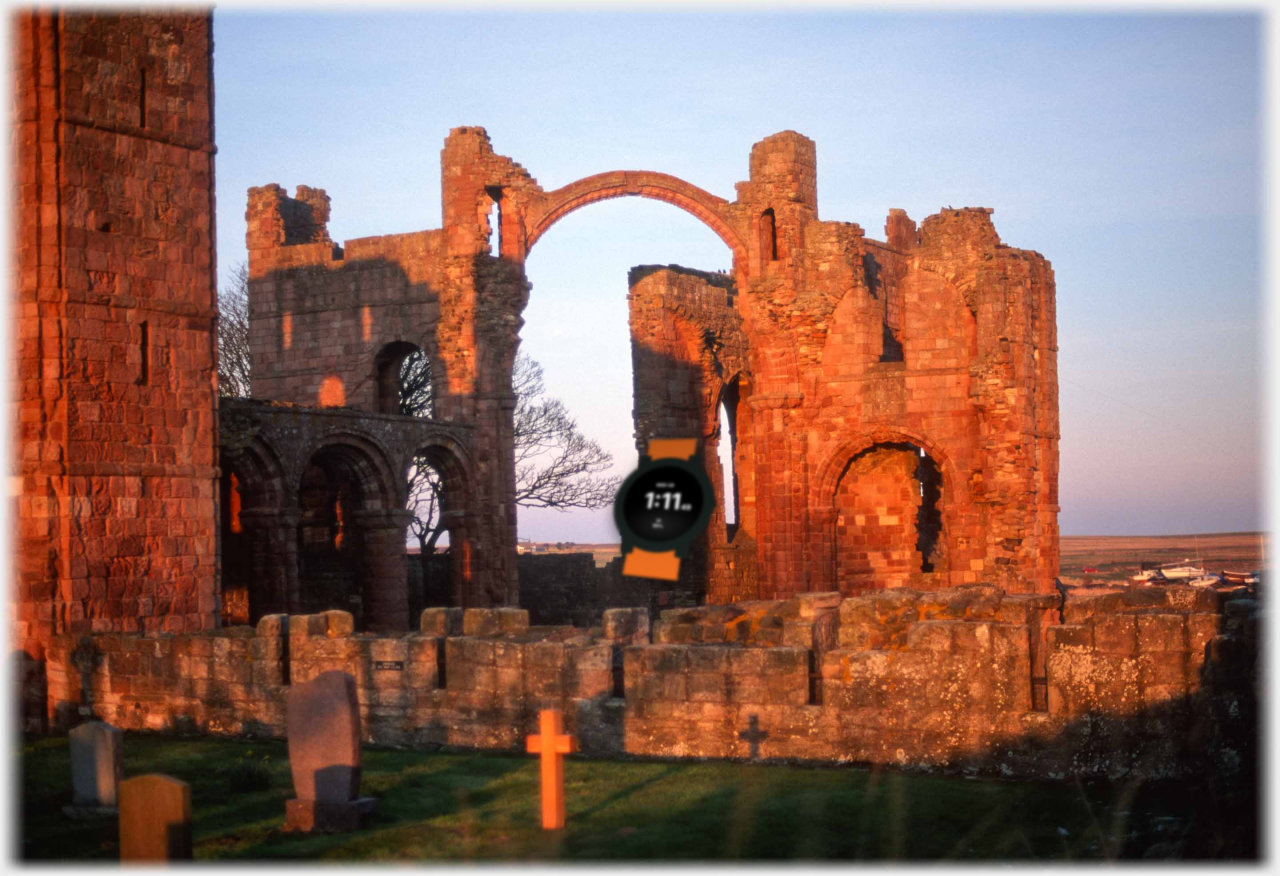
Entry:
1,11
